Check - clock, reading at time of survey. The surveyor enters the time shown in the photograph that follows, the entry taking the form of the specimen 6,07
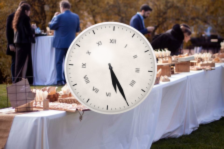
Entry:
5,25
